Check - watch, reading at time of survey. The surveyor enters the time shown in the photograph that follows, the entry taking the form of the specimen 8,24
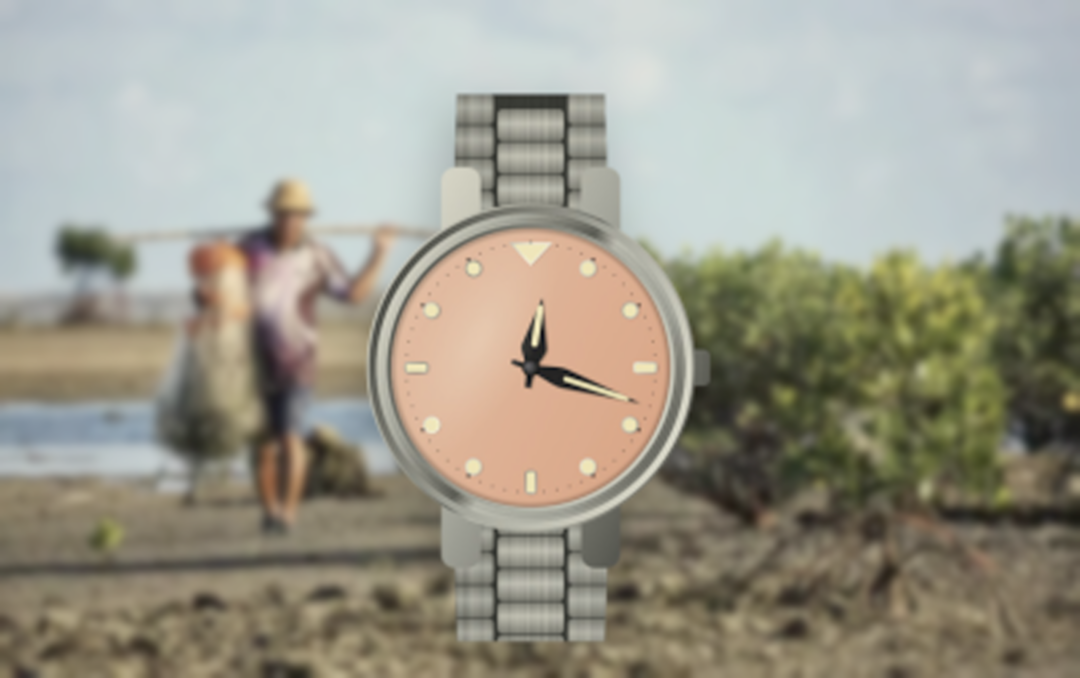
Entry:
12,18
